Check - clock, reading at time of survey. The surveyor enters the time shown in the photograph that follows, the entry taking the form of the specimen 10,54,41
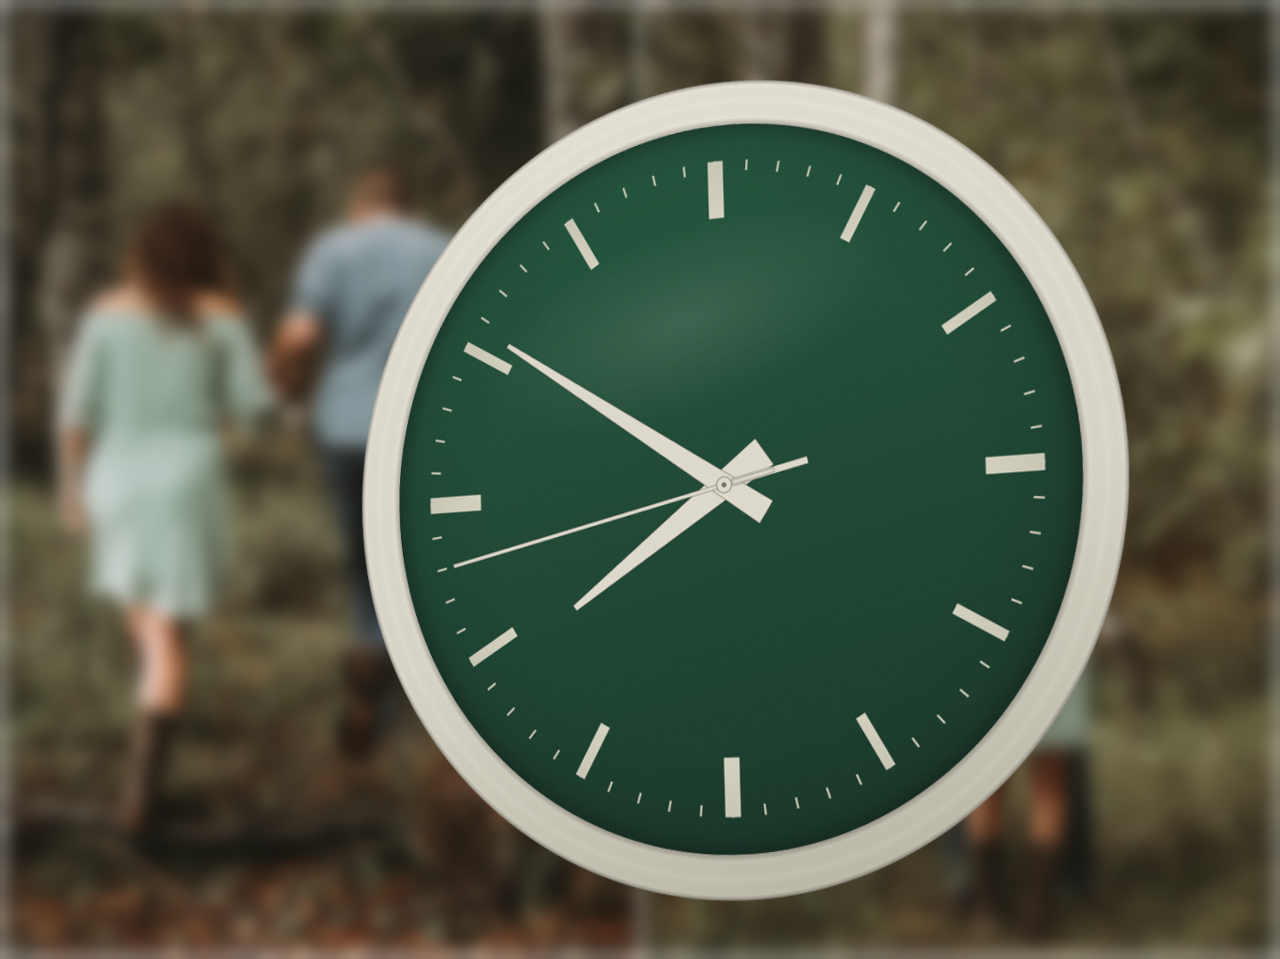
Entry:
7,50,43
